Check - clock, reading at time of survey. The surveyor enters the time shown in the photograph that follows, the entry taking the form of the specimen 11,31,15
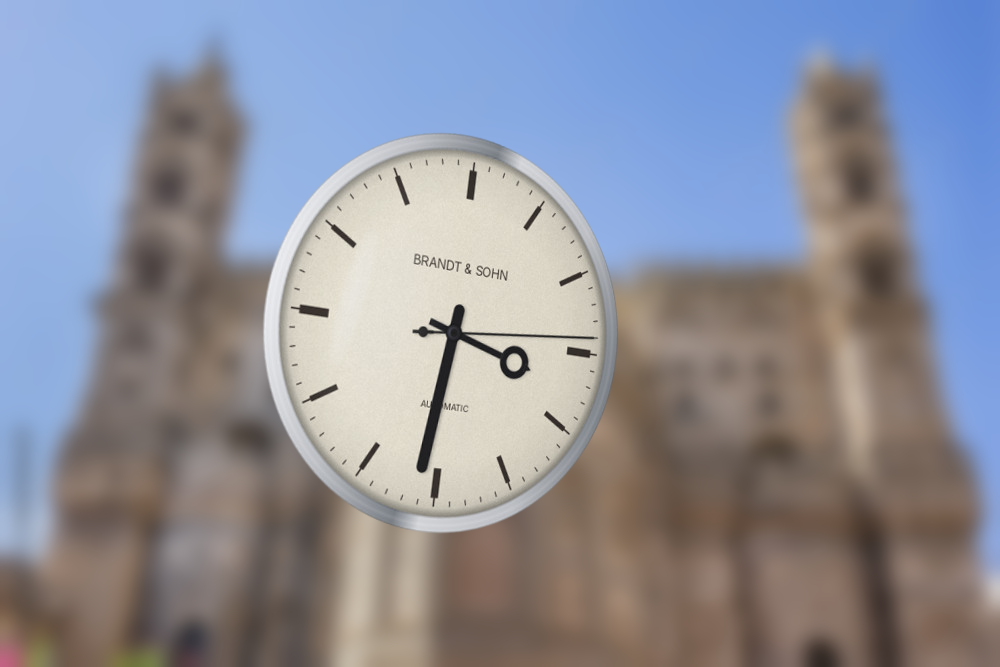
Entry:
3,31,14
